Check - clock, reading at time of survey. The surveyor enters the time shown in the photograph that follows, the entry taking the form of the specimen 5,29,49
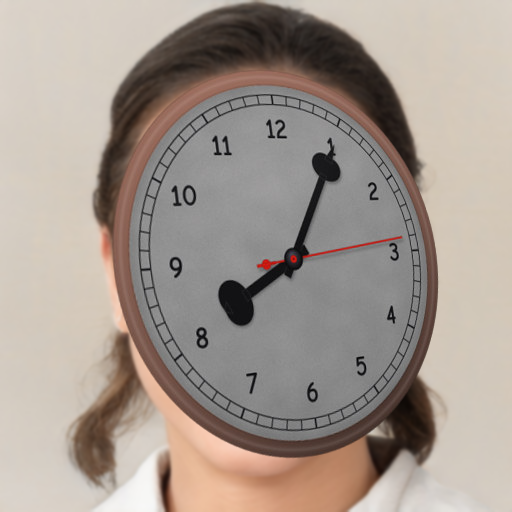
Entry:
8,05,14
